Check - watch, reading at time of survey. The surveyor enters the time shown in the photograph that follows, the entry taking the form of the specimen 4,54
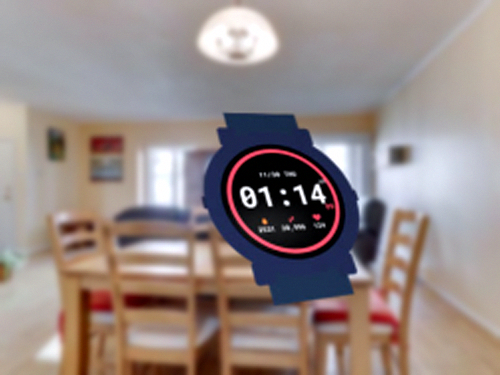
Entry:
1,14
